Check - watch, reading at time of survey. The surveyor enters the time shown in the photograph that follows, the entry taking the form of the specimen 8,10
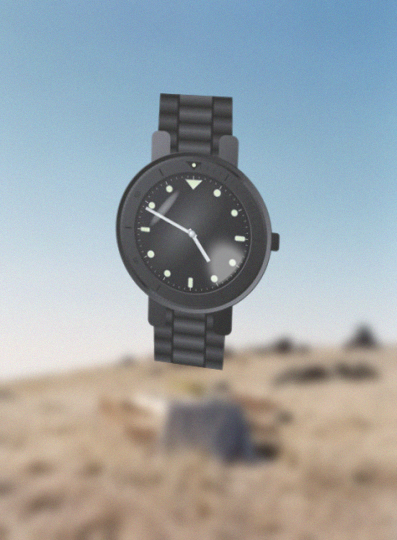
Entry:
4,49
